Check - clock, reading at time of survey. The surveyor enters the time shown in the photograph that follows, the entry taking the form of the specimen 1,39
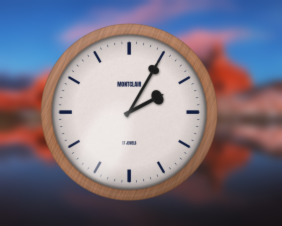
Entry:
2,05
